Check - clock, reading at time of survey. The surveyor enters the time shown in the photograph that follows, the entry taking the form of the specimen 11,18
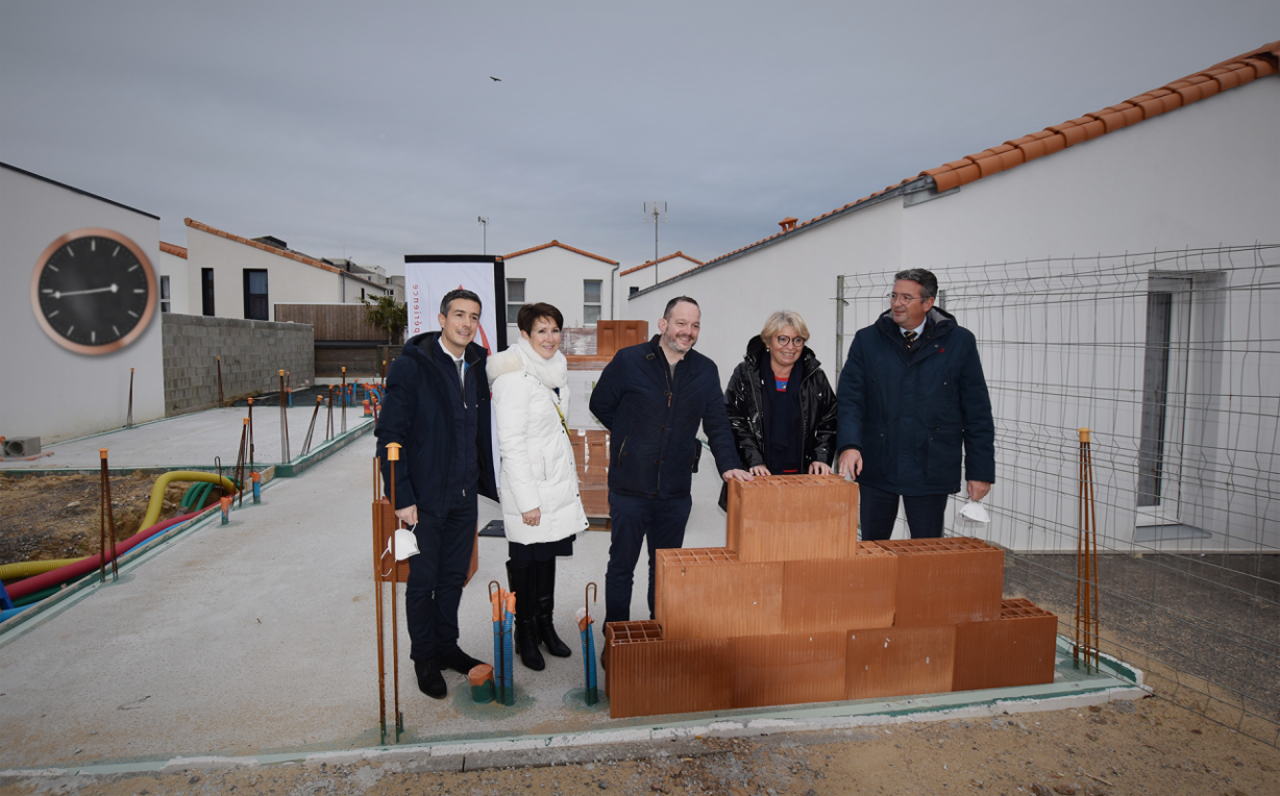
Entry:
2,44
